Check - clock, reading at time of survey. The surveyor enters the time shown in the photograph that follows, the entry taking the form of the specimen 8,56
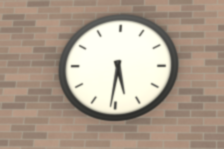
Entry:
5,31
